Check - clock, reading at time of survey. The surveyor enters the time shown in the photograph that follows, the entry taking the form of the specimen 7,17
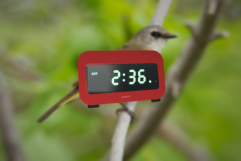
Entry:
2,36
